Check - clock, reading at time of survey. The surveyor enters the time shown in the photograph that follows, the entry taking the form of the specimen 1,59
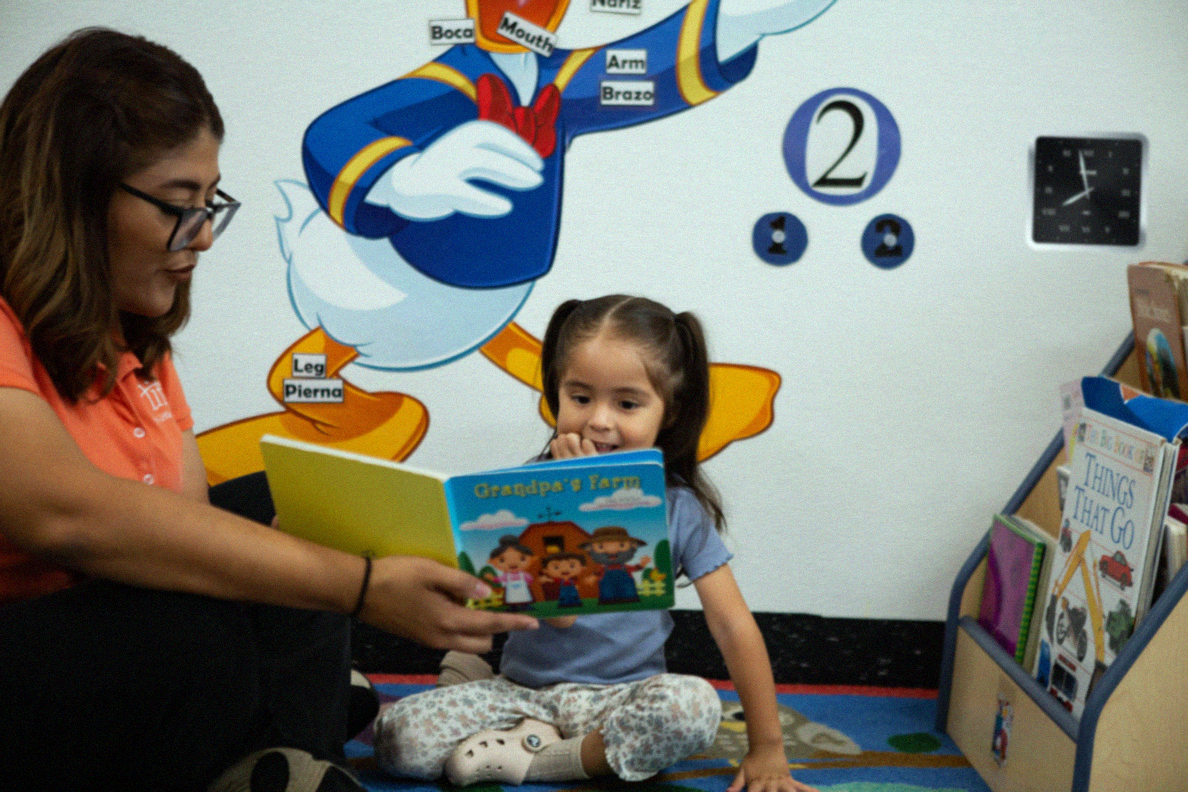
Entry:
7,58
